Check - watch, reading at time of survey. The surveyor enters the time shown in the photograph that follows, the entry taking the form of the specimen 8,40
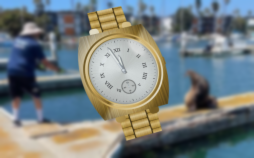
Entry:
11,57
